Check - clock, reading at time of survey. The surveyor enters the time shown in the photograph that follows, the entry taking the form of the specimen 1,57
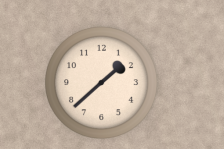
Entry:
1,38
